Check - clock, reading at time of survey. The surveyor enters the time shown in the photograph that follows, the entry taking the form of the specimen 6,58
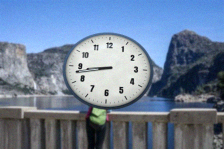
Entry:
8,43
